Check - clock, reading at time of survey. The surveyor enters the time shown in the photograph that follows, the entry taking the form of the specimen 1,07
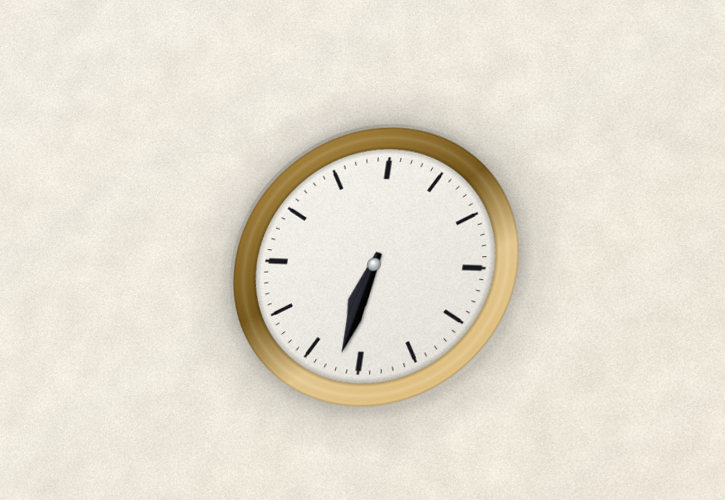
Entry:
6,32
